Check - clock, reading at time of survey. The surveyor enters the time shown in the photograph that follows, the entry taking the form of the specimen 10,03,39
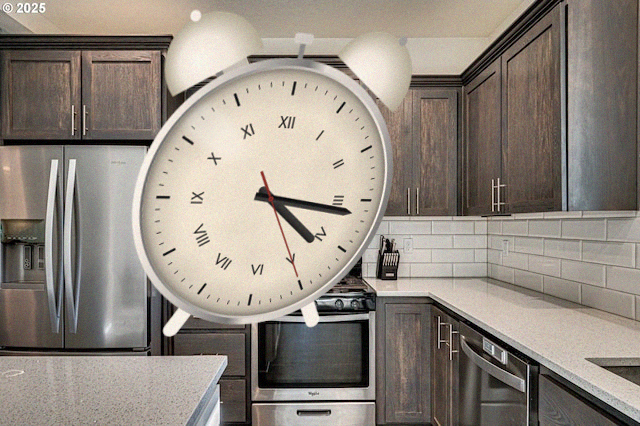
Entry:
4,16,25
